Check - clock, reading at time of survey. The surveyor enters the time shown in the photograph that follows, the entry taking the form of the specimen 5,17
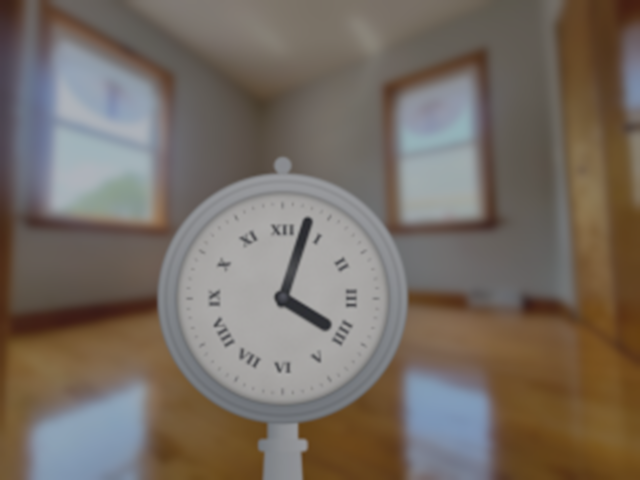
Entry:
4,03
